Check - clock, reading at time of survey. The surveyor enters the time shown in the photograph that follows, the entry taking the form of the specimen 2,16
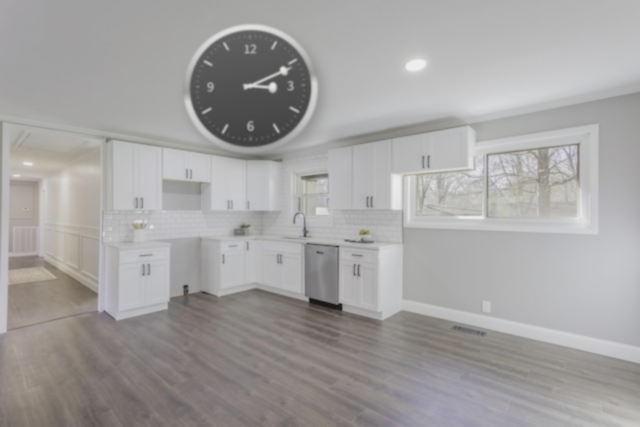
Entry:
3,11
